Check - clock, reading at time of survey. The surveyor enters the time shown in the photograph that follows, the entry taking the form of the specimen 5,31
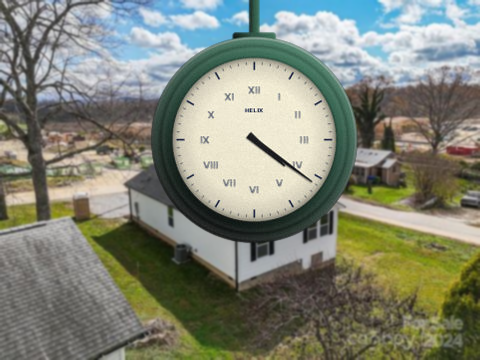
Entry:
4,21
